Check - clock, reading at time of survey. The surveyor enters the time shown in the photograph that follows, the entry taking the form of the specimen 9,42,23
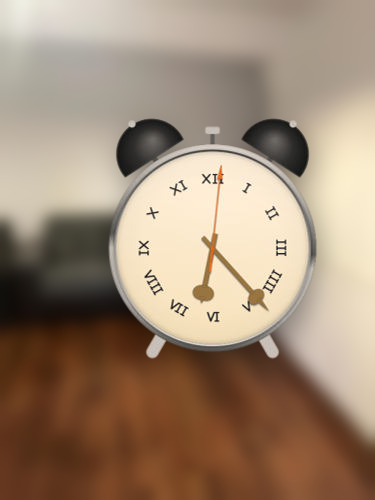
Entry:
6,23,01
